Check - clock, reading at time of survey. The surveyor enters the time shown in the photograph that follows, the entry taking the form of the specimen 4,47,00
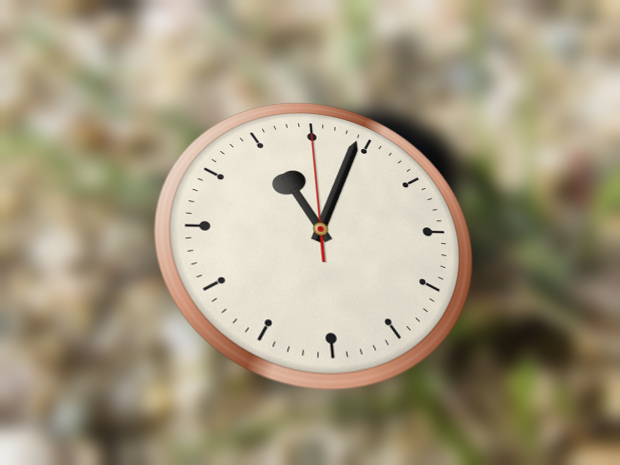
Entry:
11,04,00
